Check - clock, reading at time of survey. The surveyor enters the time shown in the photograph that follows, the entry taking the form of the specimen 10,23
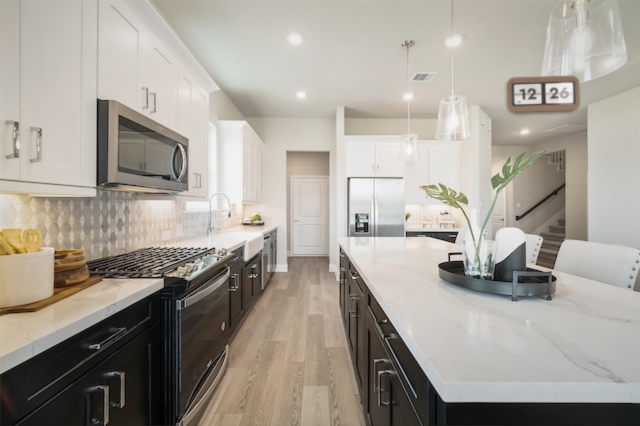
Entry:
12,26
